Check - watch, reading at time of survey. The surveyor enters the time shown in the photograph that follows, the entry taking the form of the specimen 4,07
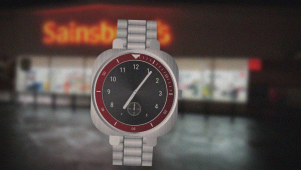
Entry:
7,06
